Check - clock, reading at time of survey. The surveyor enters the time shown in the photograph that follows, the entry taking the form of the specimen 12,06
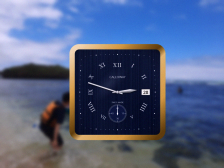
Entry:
2,48
